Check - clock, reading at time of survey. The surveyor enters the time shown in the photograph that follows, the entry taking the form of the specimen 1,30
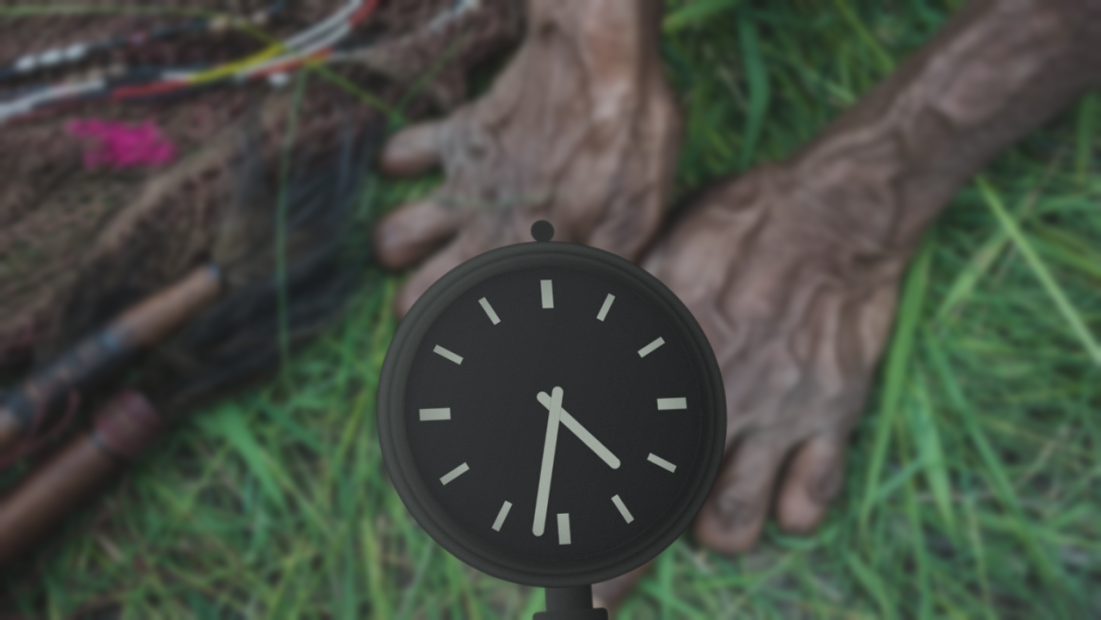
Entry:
4,32
